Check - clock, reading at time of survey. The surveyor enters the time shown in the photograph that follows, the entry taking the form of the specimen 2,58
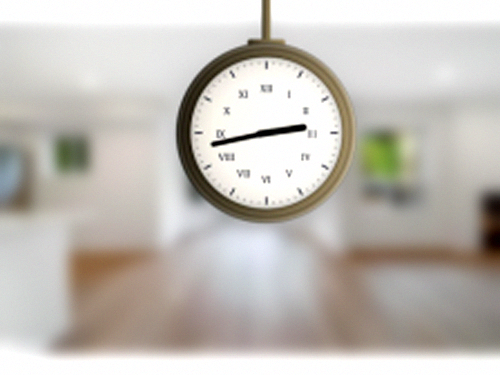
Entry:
2,43
